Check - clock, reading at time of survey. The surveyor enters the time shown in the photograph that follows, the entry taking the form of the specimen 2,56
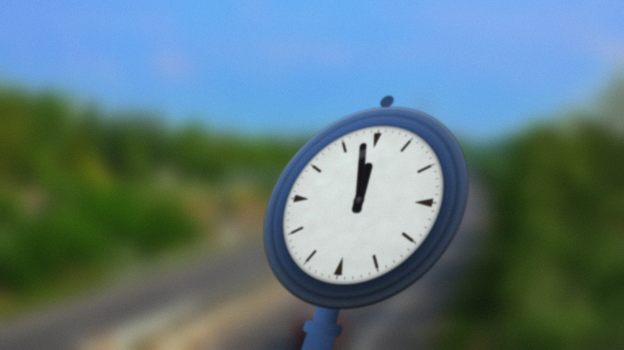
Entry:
11,58
